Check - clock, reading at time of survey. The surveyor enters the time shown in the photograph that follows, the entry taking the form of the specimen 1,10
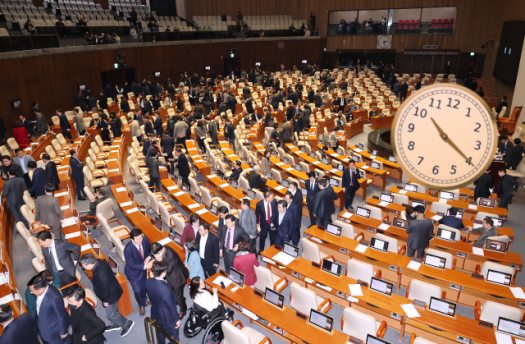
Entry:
10,20
